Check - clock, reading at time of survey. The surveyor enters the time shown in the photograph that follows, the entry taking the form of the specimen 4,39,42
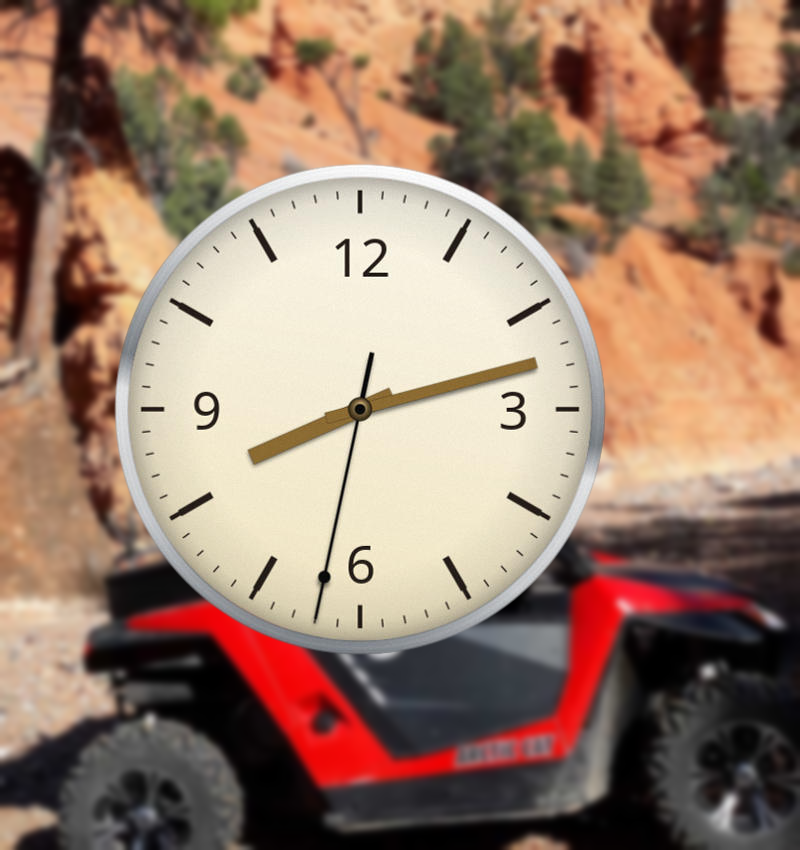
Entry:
8,12,32
